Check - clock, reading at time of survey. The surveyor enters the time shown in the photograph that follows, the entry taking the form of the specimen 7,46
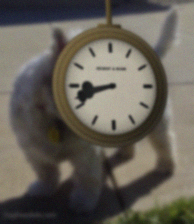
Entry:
8,42
